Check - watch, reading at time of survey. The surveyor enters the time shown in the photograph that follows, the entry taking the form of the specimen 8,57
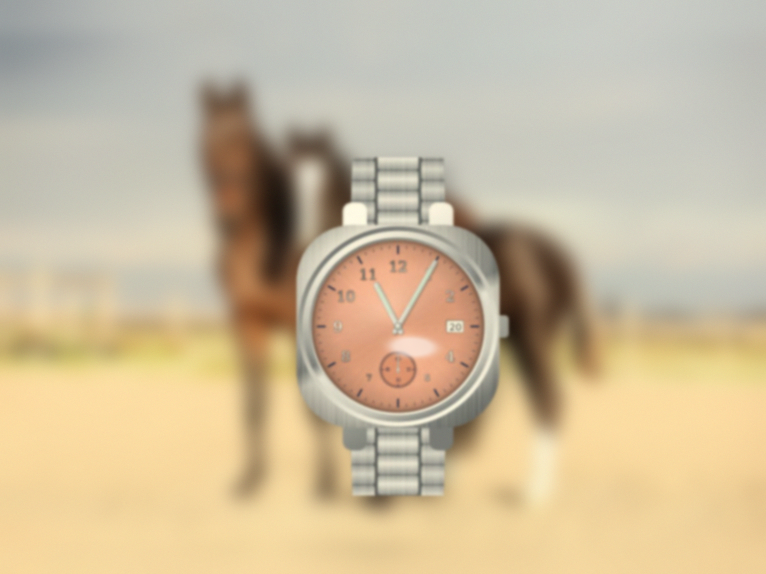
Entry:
11,05
